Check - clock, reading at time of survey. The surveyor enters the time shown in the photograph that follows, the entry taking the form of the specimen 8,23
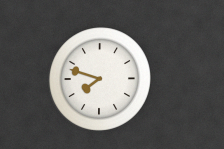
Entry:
7,48
